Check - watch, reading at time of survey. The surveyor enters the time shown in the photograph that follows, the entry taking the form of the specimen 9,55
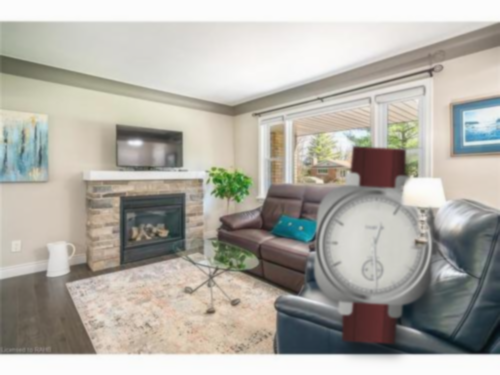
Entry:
12,29
